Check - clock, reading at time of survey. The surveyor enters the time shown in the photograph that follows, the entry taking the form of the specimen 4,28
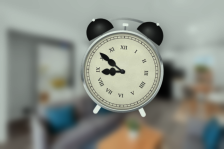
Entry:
8,51
